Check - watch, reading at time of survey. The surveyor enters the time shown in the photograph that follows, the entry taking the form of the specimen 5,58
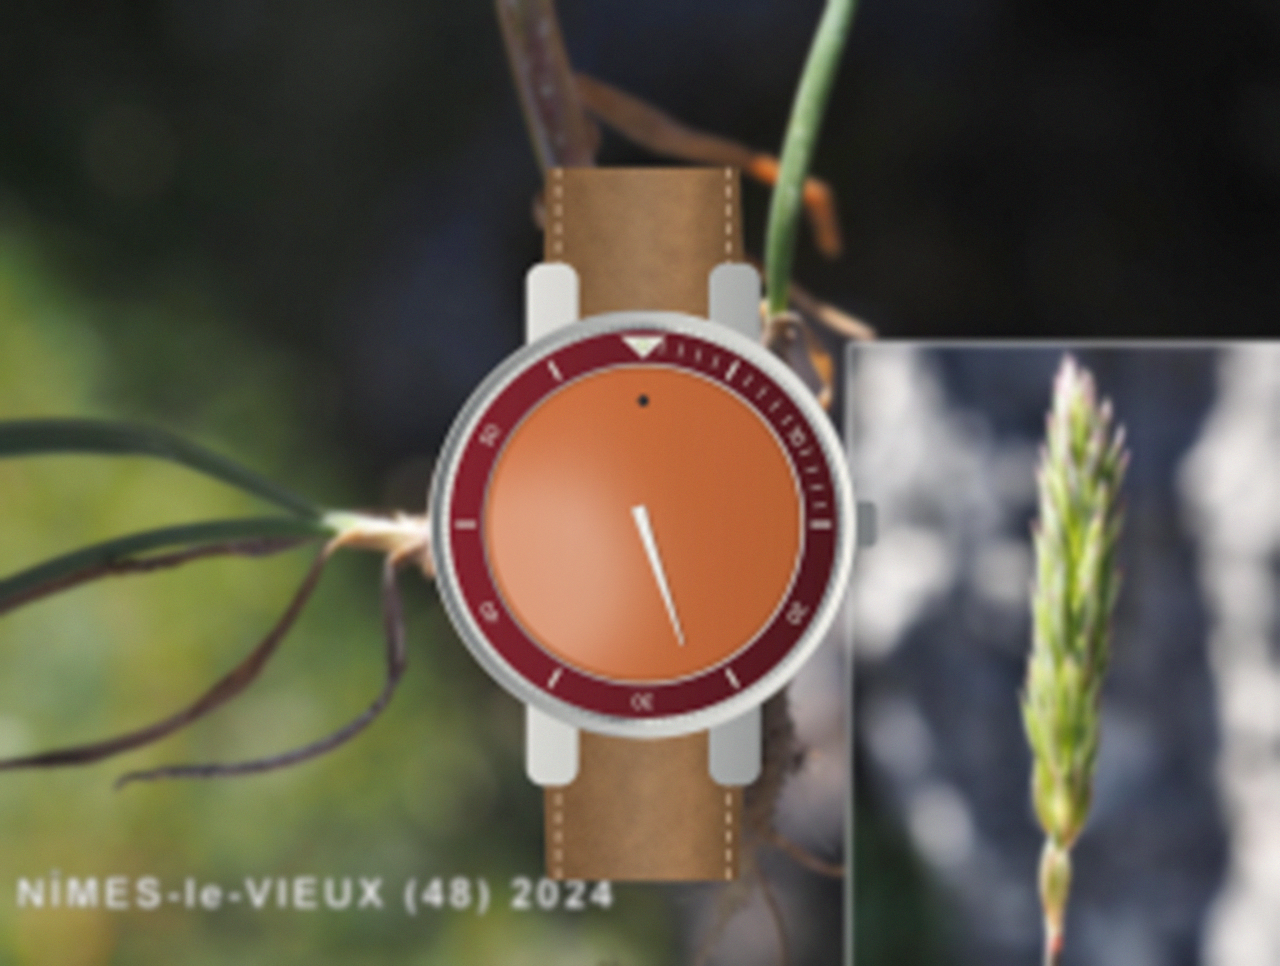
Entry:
5,27
